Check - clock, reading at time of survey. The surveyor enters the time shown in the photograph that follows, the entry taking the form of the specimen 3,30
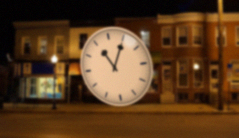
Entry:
11,05
